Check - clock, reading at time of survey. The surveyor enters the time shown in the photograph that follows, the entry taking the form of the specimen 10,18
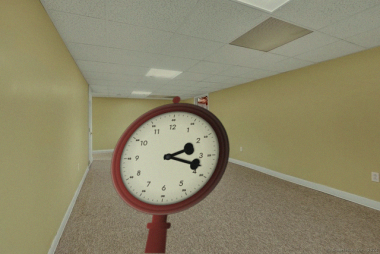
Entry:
2,18
